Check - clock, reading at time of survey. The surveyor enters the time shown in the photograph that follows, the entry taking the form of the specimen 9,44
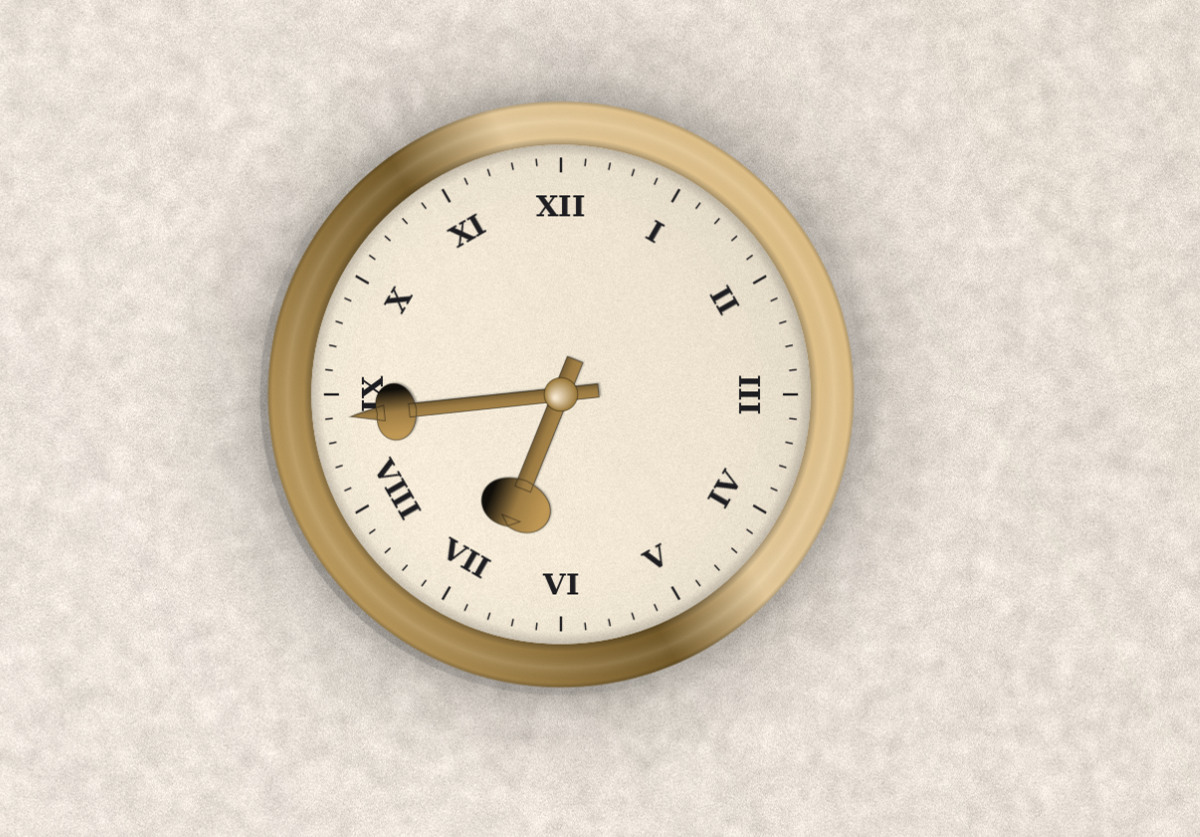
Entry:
6,44
